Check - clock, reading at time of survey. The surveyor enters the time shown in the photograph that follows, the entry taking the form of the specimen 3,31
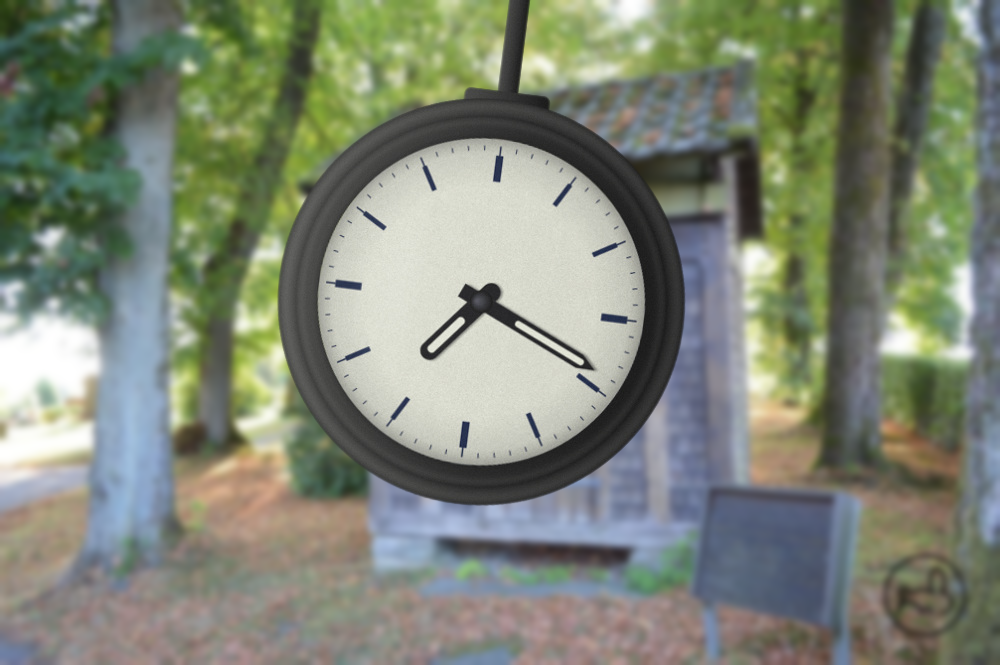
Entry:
7,19
